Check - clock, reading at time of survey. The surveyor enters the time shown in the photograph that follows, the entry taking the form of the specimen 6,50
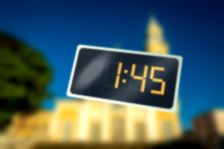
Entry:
1,45
